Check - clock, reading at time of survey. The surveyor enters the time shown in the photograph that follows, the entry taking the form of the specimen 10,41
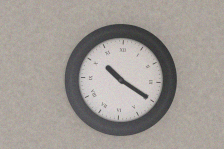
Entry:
10,20
